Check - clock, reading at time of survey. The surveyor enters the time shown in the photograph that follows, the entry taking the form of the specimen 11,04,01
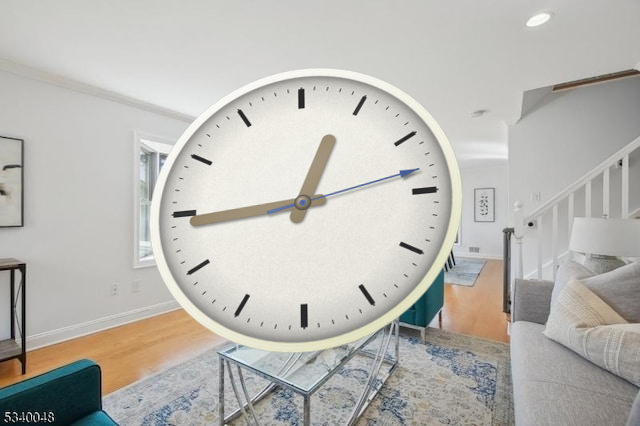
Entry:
12,44,13
